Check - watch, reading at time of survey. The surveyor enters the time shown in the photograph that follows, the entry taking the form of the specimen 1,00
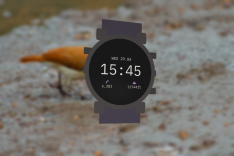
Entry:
15,45
